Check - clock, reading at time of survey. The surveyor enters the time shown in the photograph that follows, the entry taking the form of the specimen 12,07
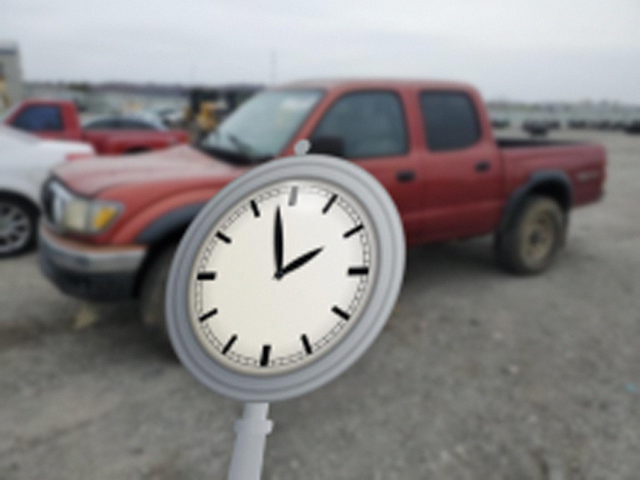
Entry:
1,58
